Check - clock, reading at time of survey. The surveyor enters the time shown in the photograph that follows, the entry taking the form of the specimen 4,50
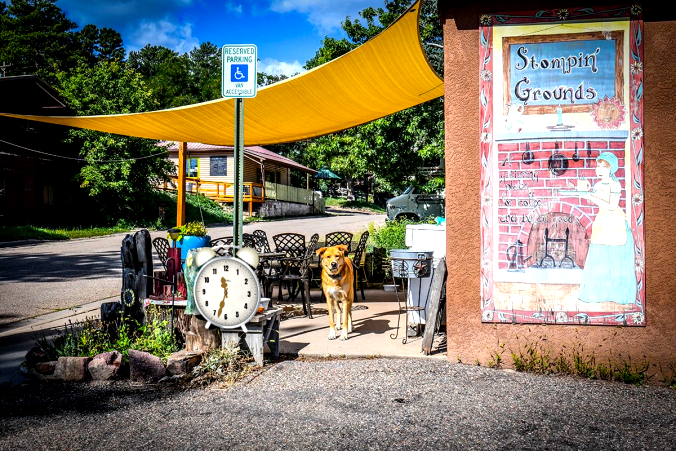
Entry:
11,33
